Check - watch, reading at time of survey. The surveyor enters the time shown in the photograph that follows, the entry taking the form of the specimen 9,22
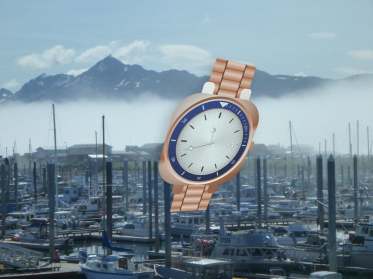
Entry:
11,42
